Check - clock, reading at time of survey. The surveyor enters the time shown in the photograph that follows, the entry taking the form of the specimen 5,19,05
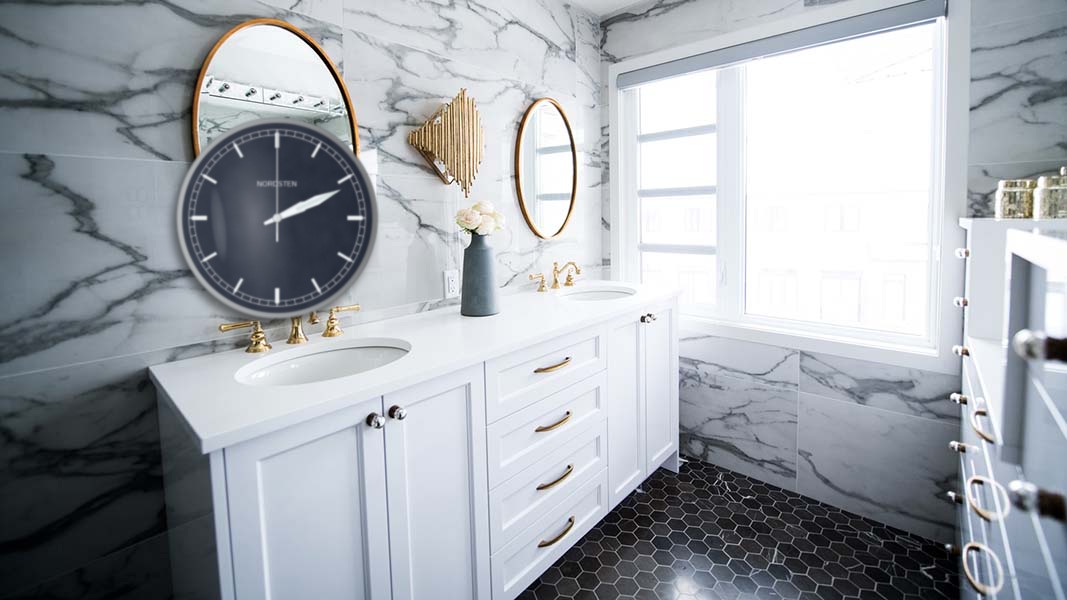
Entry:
2,11,00
